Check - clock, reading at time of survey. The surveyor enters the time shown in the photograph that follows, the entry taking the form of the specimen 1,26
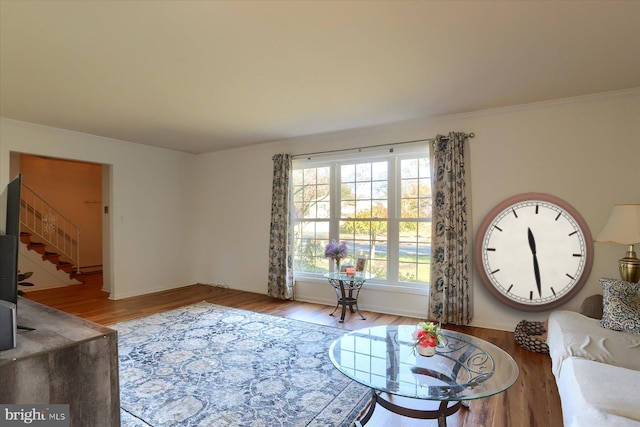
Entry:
11,28
